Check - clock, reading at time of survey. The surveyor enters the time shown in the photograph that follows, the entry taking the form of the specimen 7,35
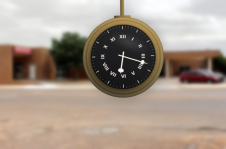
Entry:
6,18
